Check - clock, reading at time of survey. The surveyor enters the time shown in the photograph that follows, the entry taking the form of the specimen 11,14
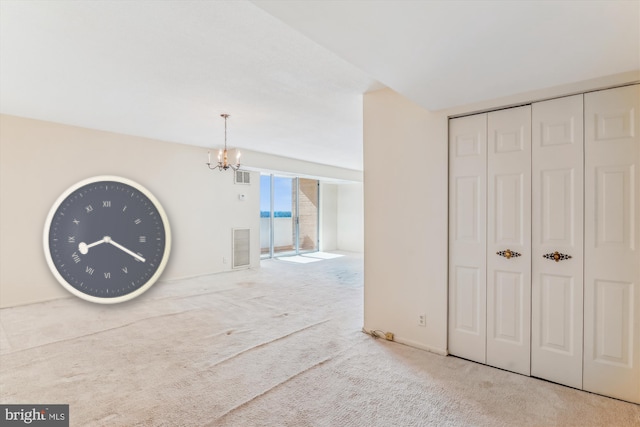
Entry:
8,20
